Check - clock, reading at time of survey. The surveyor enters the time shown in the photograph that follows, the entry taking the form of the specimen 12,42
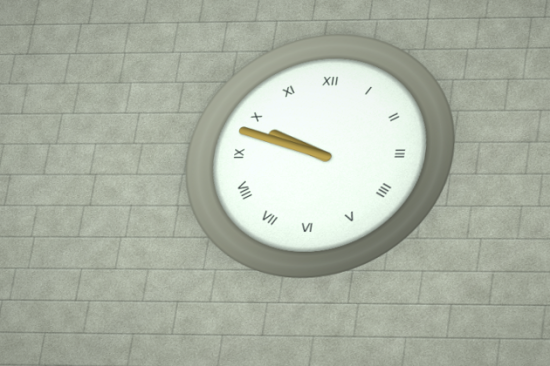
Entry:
9,48
